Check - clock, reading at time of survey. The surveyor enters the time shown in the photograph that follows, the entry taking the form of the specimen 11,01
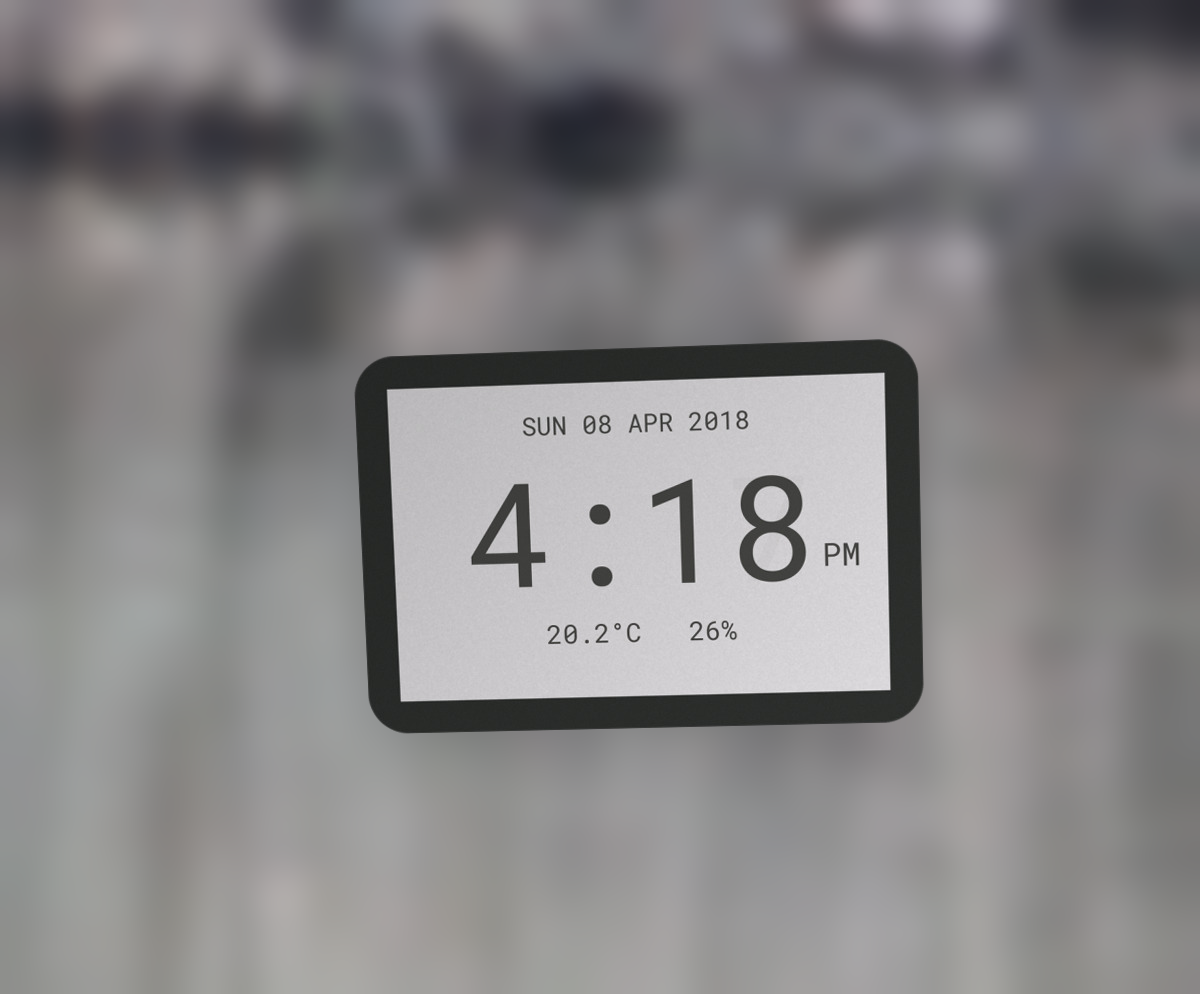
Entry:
4,18
